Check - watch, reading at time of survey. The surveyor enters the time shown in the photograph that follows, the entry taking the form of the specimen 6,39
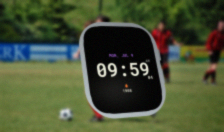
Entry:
9,59
